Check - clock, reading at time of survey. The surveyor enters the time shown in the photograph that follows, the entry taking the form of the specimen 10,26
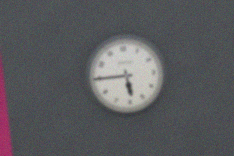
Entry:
5,45
